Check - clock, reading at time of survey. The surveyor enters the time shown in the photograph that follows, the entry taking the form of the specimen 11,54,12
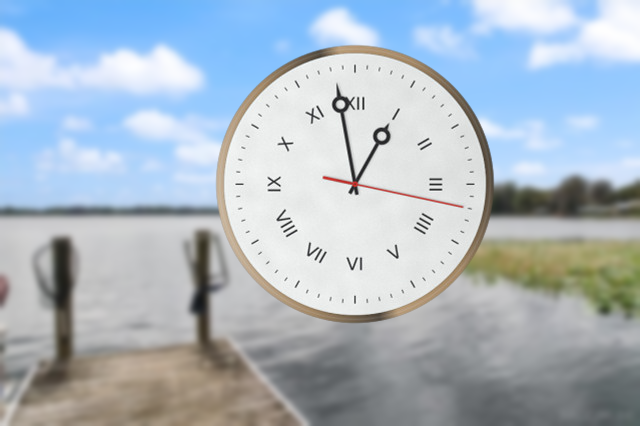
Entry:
12,58,17
